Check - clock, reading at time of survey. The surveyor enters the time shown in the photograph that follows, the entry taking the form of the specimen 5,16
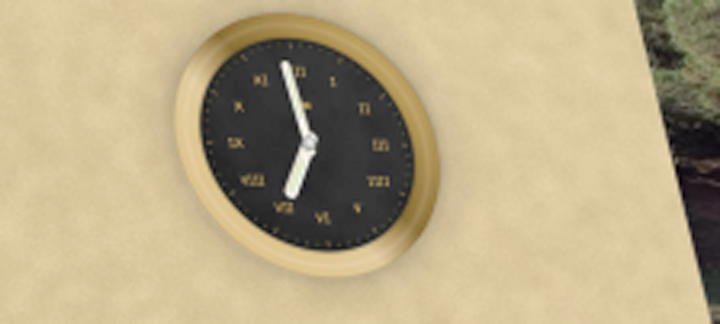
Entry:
6,59
